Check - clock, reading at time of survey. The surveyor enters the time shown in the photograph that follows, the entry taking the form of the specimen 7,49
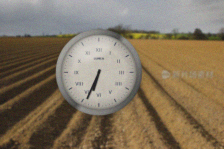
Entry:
6,34
